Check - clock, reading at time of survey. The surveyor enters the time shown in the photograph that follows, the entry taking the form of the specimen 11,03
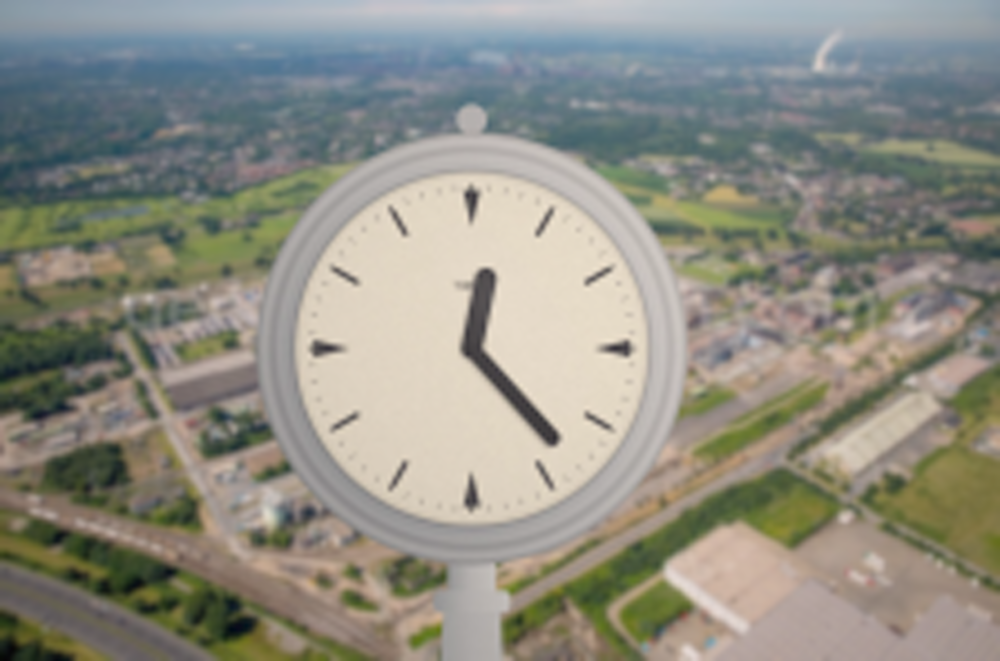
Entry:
12,23
